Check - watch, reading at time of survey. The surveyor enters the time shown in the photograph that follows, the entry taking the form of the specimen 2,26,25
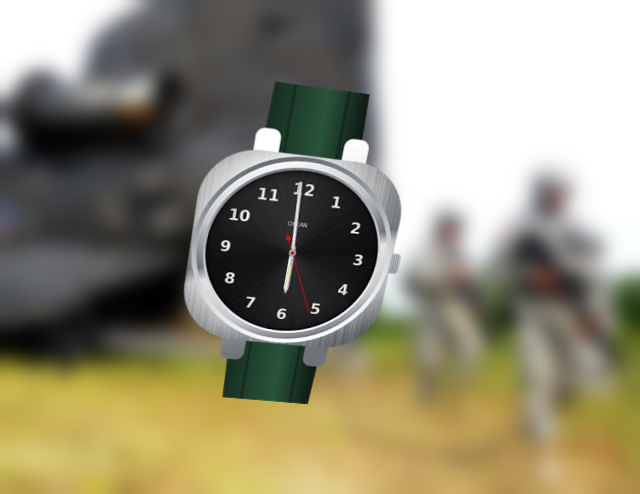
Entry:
5,59,26
